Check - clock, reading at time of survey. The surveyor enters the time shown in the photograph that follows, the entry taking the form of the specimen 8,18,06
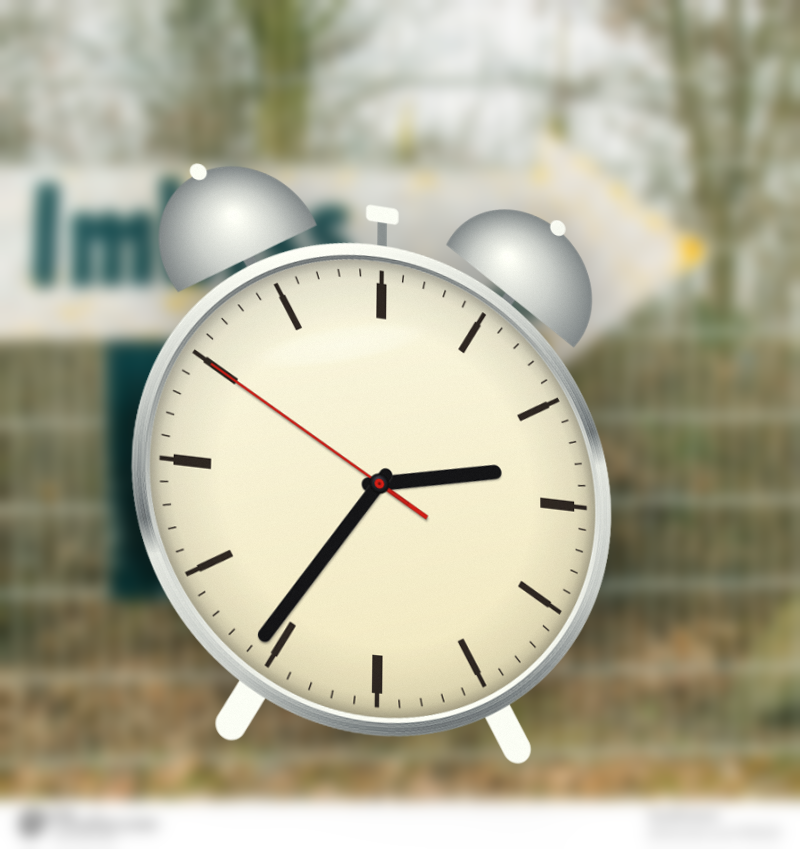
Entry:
2,35,50
